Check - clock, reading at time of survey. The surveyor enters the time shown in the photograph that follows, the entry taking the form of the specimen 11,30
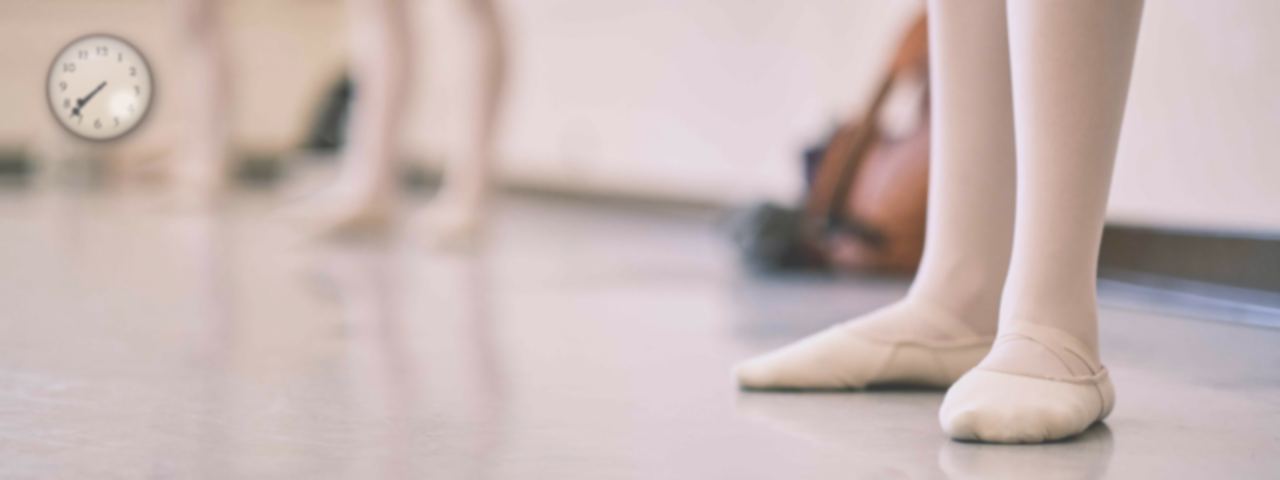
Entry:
7,37
